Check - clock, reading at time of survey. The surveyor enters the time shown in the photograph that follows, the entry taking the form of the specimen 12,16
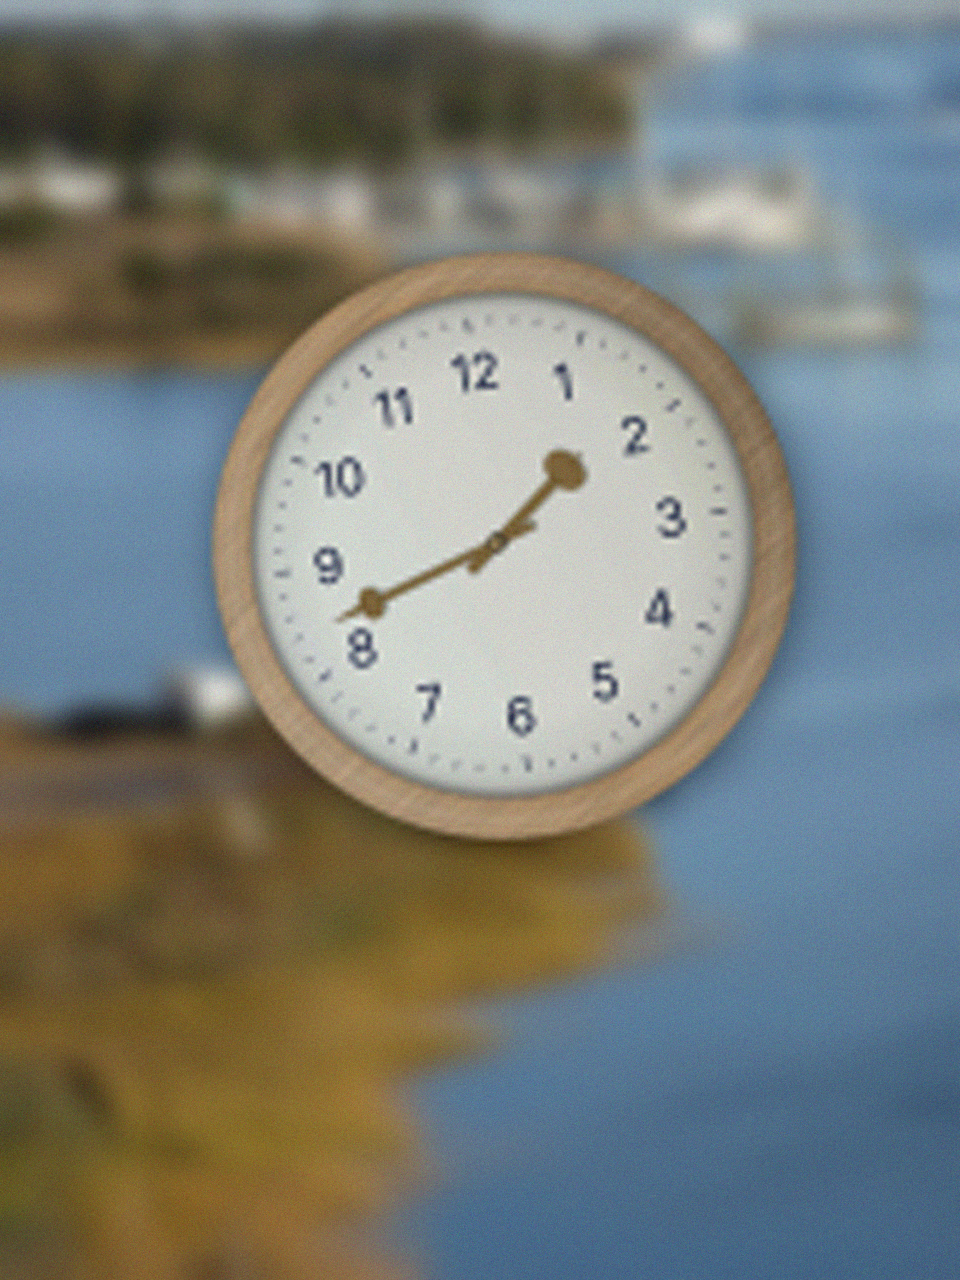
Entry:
1,42
